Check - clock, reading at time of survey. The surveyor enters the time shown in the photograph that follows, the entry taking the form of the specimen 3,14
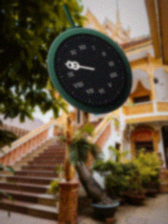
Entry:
9,49
